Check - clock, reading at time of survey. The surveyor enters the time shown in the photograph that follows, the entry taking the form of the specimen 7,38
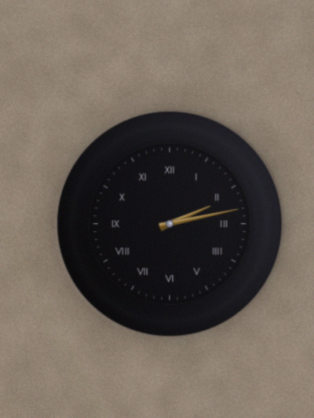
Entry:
2,13
